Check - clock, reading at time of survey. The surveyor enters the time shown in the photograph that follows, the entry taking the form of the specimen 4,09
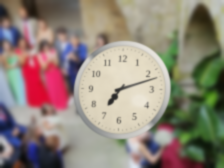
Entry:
7,12
